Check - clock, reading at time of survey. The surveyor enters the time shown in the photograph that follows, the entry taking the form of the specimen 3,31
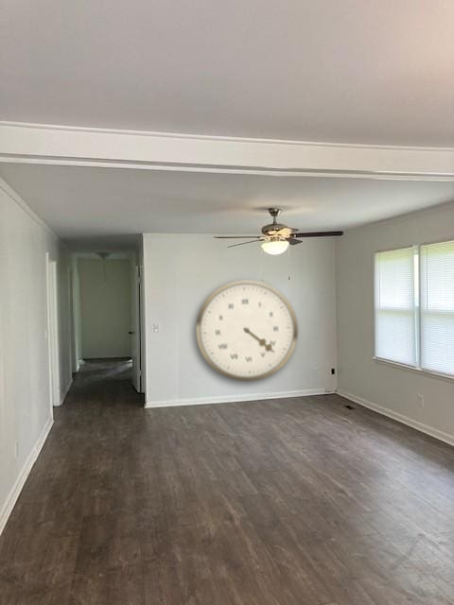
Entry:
4,22
